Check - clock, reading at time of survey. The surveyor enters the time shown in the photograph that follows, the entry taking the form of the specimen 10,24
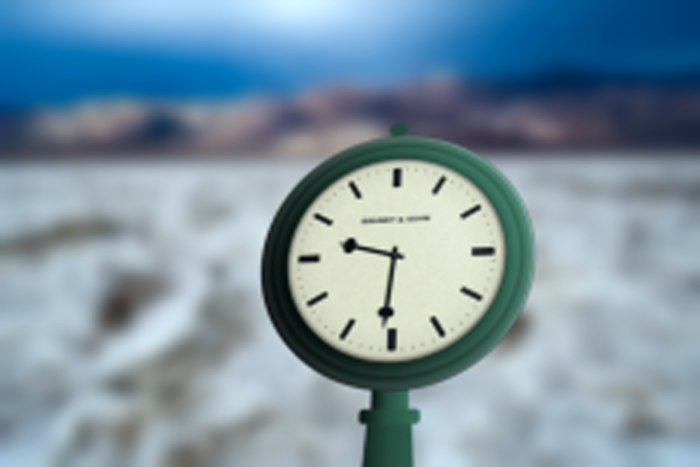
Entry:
9,31
